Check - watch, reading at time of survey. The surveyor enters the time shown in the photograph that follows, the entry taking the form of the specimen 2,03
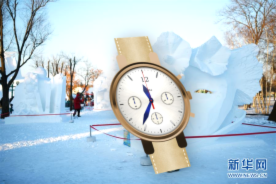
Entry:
11,36
